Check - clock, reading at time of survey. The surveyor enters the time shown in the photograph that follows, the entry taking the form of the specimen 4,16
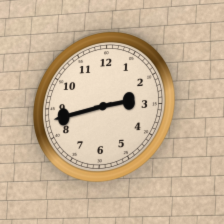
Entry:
2,43
